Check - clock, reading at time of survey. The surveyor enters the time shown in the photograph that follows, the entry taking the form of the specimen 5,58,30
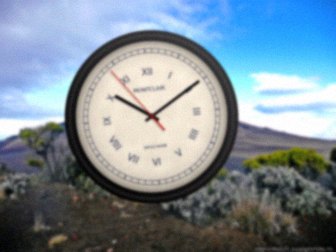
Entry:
10,09,54
